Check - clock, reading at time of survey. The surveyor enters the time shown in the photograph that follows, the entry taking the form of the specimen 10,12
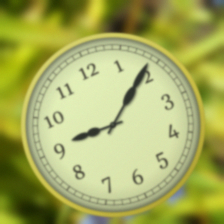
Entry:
9,09
